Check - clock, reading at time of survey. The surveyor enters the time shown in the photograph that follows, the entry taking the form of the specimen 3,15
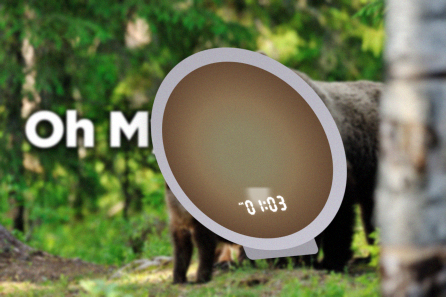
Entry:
1,03
